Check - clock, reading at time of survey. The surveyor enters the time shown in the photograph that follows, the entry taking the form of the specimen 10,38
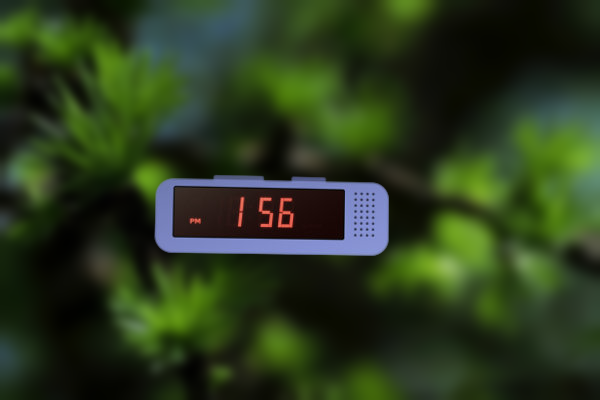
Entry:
1,56
